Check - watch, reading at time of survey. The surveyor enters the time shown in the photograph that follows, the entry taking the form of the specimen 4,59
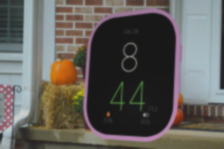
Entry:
8,44
